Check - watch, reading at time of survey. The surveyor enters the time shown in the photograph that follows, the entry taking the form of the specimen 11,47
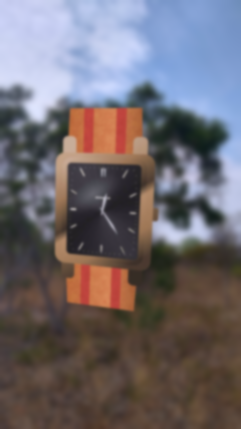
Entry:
12,24
